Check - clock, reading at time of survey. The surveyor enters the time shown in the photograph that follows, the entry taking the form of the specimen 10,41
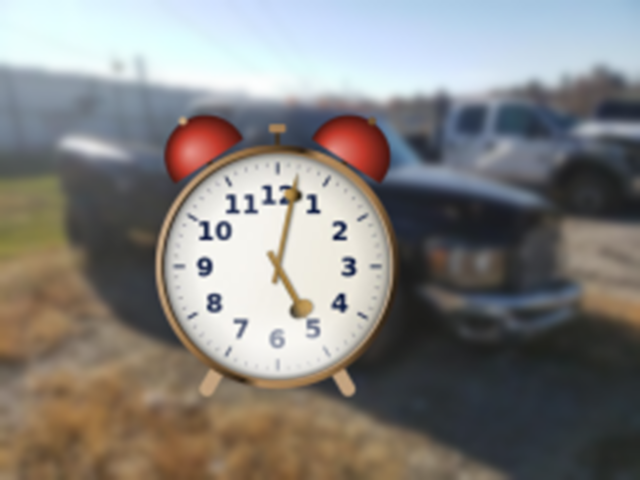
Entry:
5,02
